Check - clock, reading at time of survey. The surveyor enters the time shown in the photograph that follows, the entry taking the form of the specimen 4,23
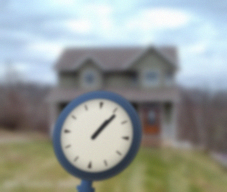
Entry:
1,06
